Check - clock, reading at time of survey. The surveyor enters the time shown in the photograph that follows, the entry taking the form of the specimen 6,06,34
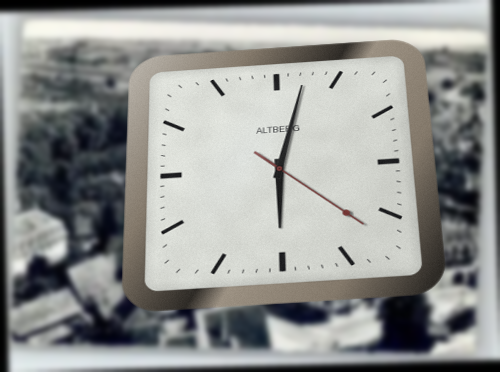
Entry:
6,02,22
